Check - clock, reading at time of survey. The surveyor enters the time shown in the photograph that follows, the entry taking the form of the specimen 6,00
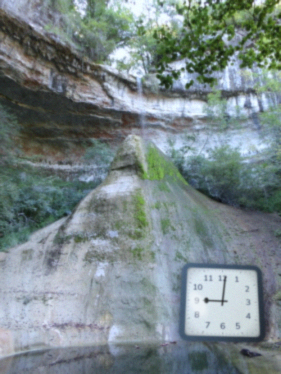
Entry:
9,01
